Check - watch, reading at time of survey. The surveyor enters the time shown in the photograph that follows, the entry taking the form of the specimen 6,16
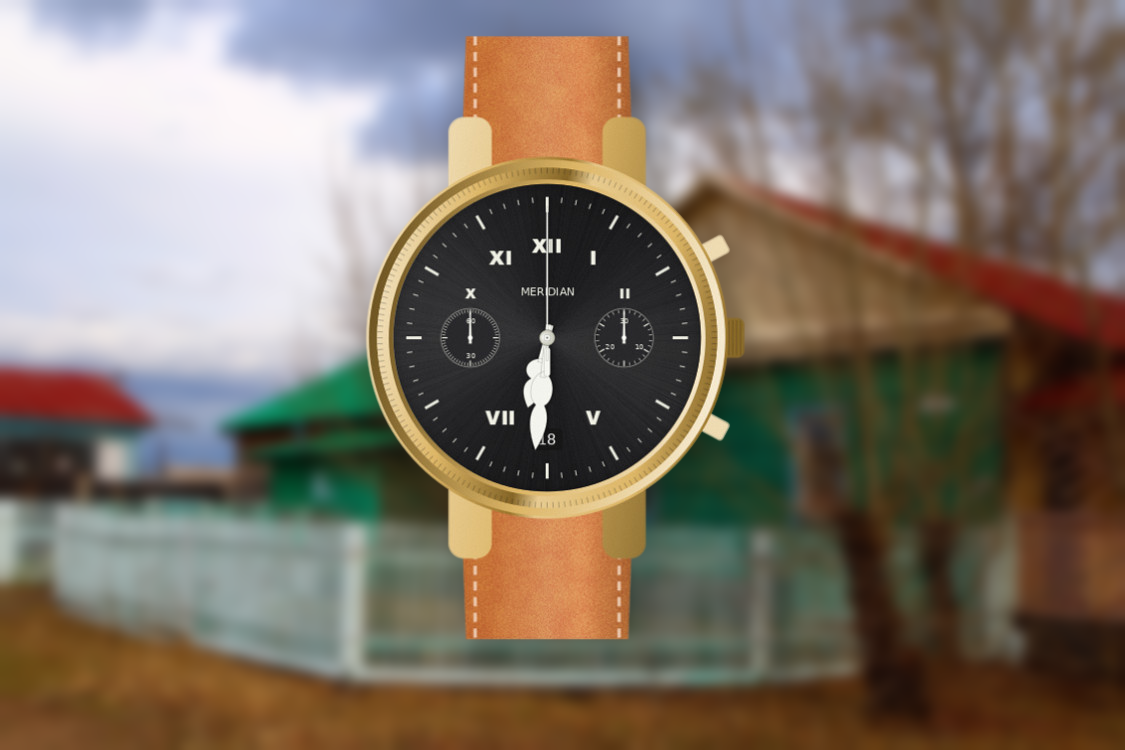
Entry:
6,31
